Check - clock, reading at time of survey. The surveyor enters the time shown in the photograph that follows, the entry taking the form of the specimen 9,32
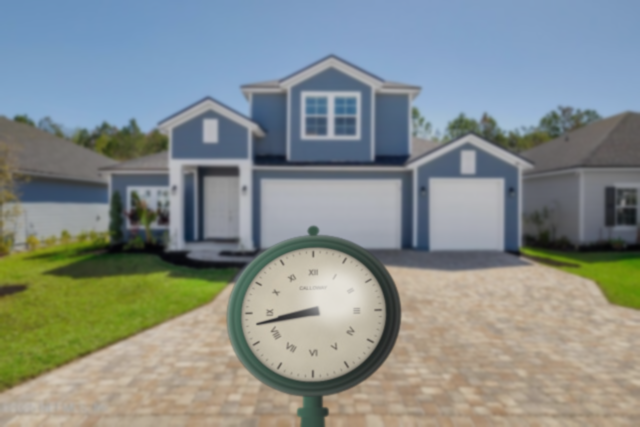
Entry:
8,43
